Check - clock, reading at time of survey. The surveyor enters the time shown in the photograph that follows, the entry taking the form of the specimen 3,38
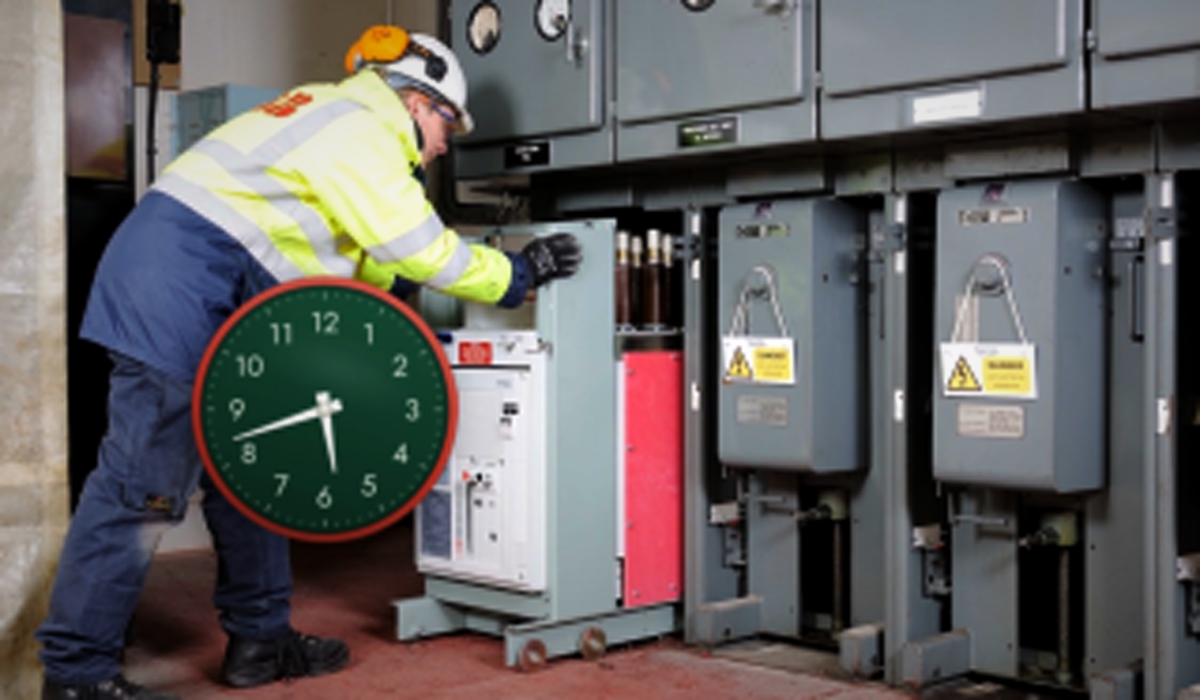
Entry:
5,42
